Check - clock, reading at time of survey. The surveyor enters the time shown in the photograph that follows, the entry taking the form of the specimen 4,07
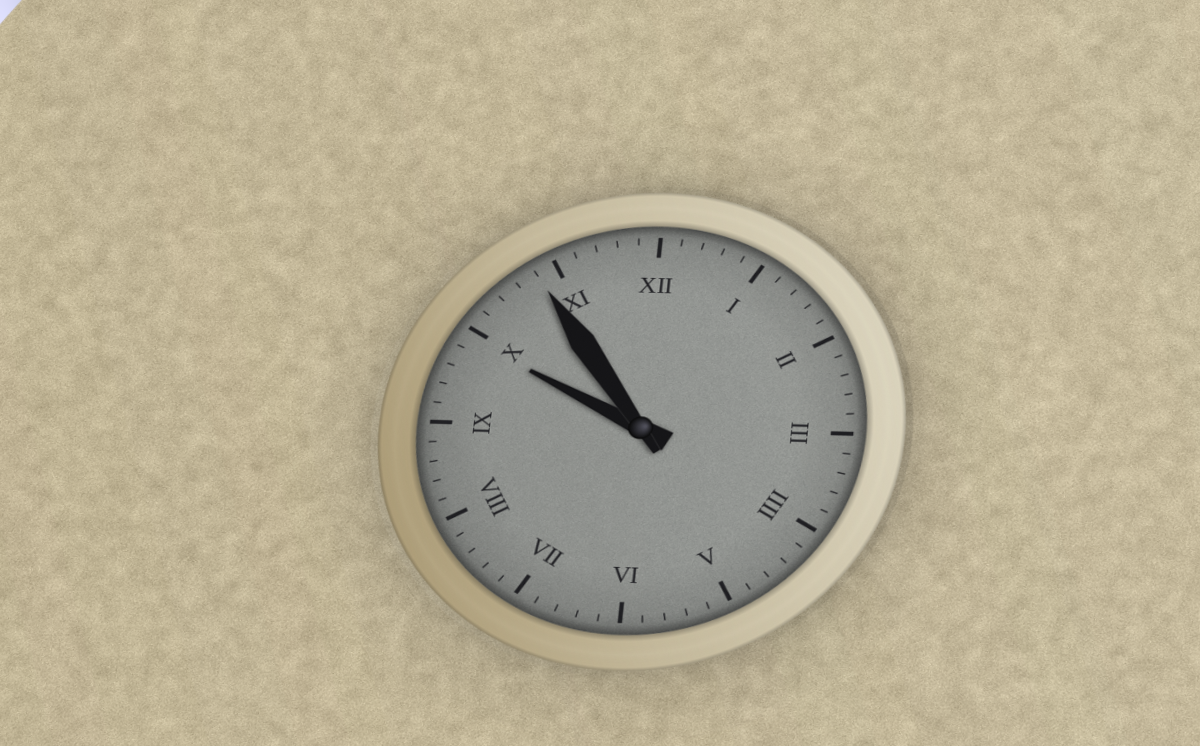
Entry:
9,54
